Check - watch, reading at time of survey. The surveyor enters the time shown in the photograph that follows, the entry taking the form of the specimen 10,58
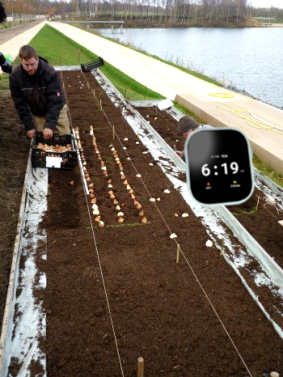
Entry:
6,19
